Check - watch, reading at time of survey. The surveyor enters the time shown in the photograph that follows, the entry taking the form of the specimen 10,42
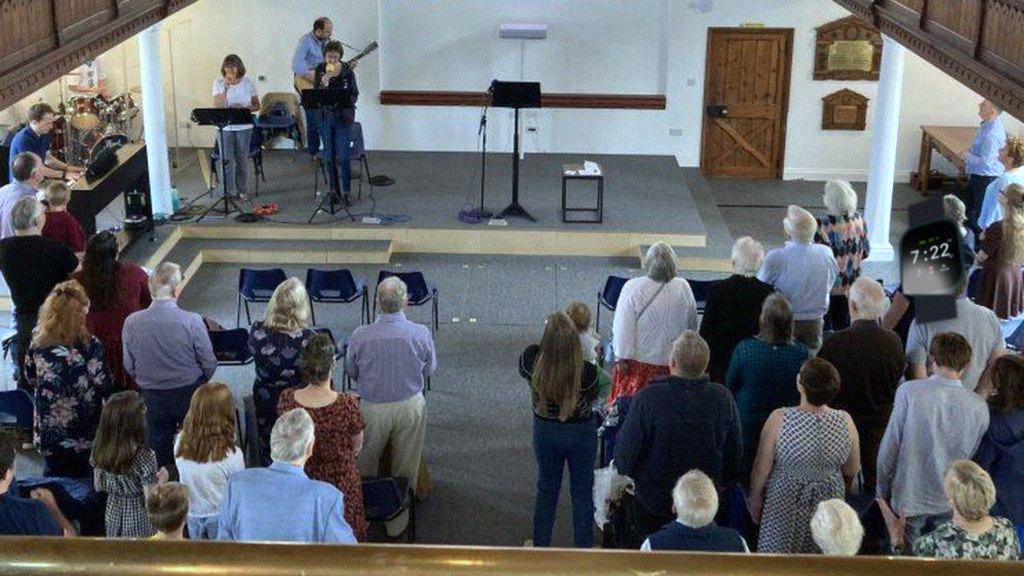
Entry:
7,22
